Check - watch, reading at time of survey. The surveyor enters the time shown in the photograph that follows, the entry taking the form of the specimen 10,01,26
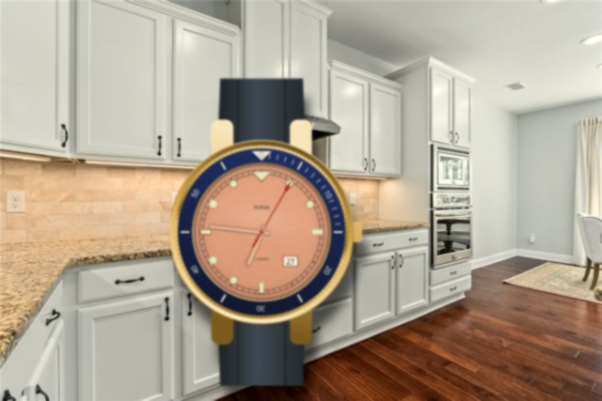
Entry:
6,46,05
